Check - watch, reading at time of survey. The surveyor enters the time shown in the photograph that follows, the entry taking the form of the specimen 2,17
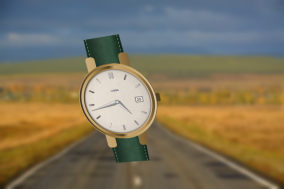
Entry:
4,43
